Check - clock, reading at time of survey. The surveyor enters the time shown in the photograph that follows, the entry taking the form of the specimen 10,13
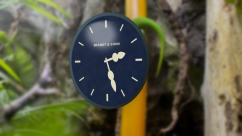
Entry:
2,27
